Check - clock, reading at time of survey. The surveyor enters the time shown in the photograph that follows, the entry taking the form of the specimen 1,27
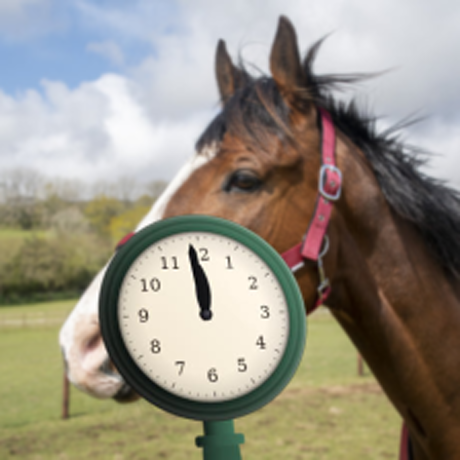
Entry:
11,59
